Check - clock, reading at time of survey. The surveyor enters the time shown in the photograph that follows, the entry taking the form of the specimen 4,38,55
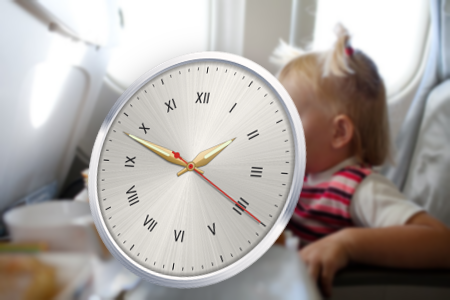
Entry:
1,48,20
